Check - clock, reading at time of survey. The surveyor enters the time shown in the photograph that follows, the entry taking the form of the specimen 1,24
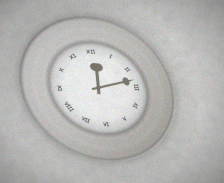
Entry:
12,13
